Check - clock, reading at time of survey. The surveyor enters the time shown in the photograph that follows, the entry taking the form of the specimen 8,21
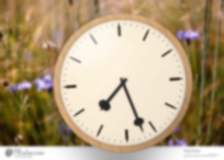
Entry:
7,27
